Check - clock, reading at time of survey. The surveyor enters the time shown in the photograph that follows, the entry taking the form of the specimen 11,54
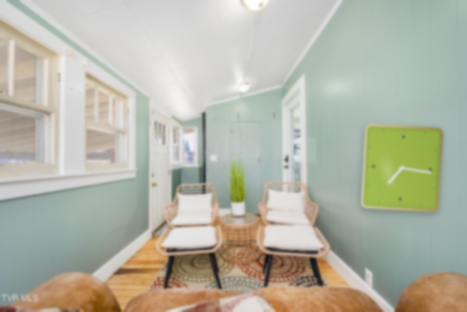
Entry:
7,16
